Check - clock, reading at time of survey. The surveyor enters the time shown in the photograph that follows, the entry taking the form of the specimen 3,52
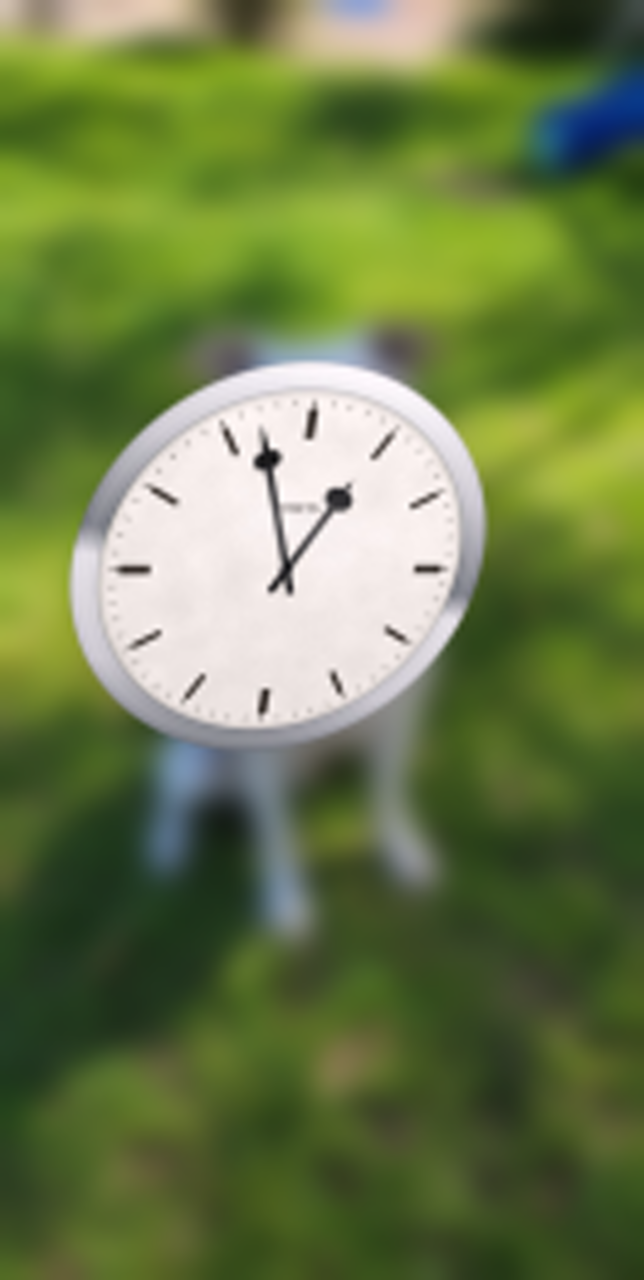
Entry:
12,57
